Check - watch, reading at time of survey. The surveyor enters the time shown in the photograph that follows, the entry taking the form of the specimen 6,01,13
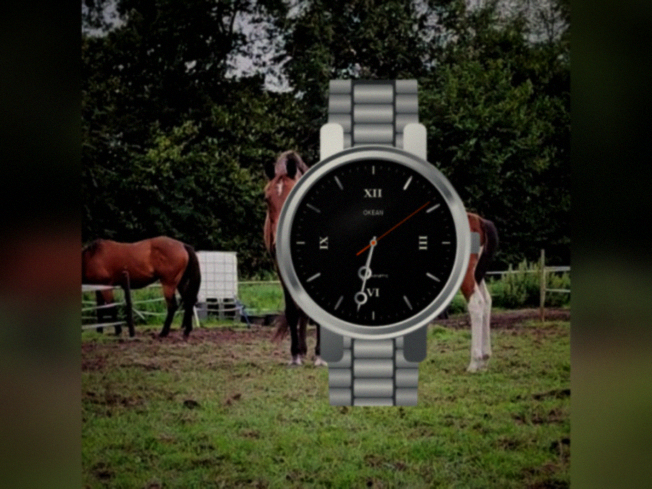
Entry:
6,32,09
